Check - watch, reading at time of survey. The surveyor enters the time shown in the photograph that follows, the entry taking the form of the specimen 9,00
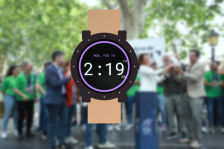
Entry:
2,19
